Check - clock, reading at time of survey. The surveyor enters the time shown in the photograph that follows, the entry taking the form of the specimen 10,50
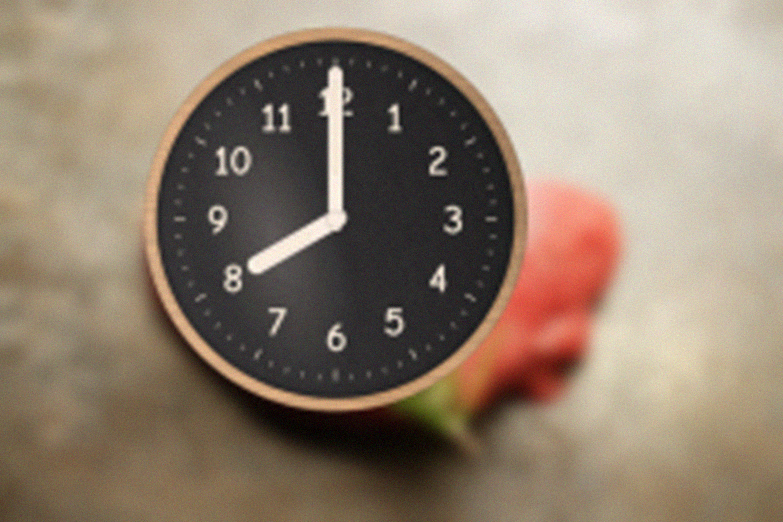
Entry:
8,00
